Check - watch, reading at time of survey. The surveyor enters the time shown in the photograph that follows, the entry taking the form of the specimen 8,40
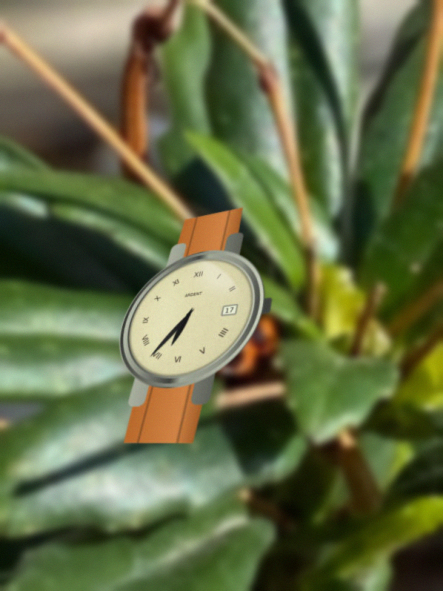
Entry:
6,36
